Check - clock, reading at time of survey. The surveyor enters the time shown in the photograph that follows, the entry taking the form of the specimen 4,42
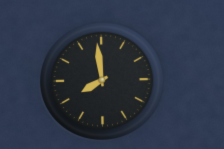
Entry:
7,59
